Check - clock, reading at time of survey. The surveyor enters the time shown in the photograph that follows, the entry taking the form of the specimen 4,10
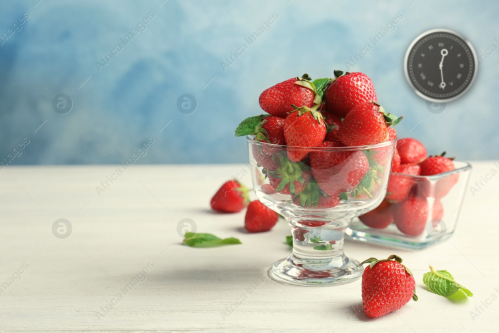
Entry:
12,29
